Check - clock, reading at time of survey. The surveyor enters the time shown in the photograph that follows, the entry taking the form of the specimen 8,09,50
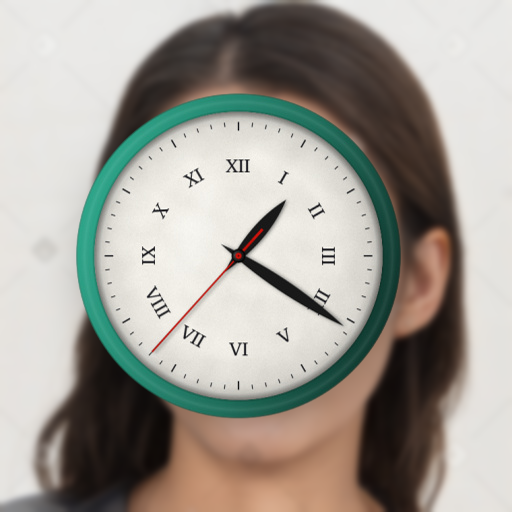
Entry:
1,20,37
